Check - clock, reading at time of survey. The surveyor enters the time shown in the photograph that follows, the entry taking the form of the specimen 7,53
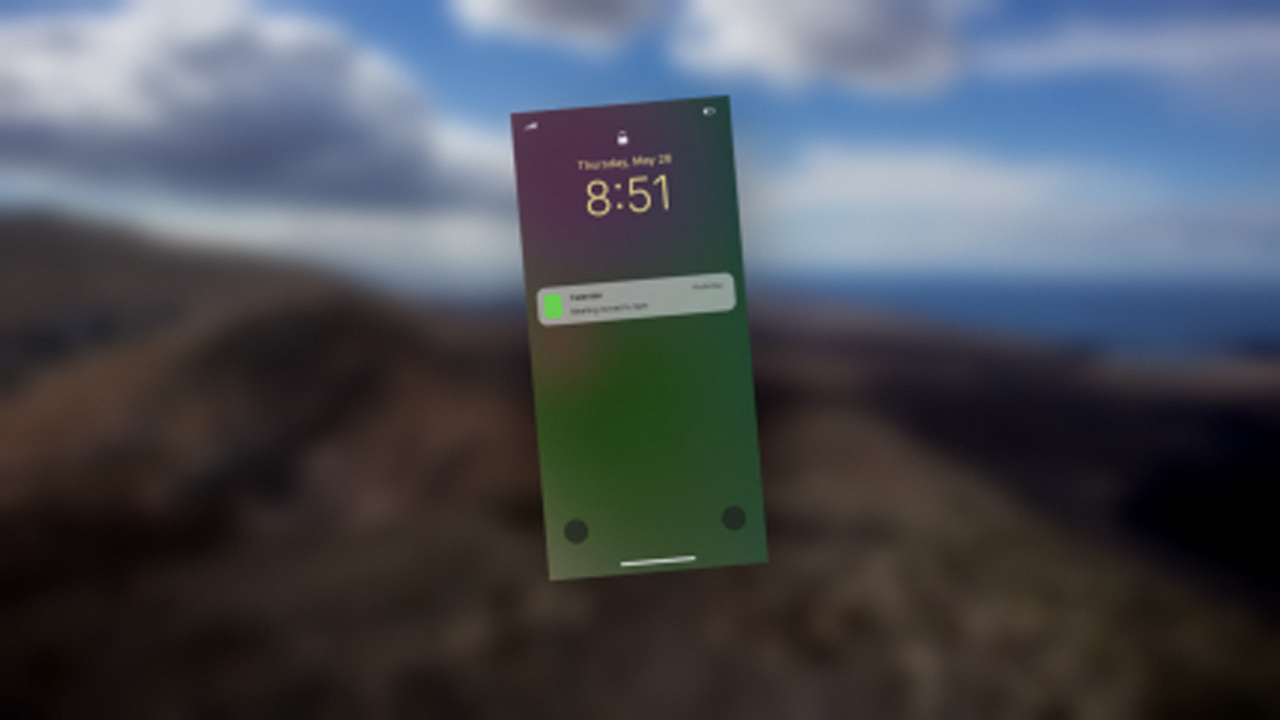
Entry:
8,51
